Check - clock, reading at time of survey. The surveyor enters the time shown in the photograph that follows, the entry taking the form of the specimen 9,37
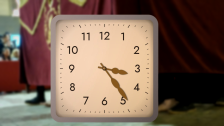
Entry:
3,24
